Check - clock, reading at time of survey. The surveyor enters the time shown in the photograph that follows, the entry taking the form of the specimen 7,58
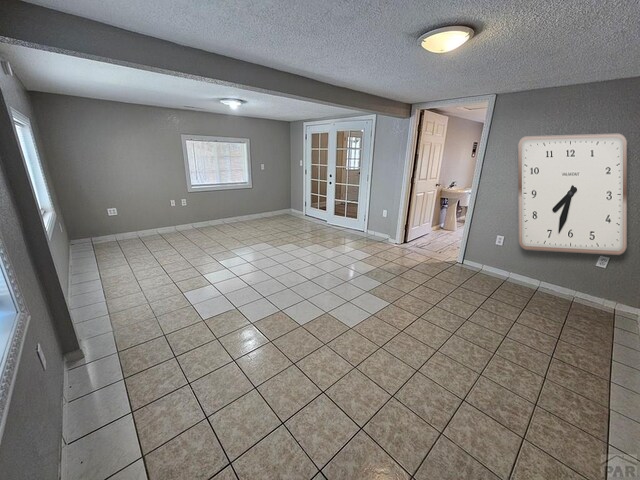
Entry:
7,33
